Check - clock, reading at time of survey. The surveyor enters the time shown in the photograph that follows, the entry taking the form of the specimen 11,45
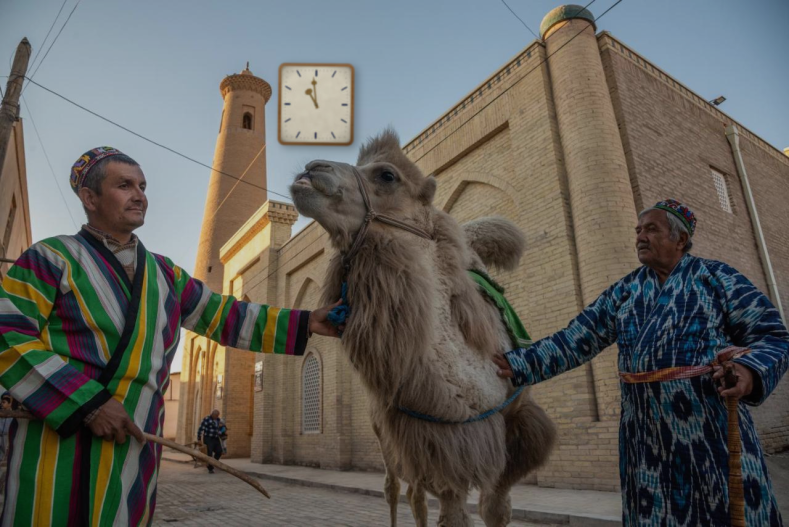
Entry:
10,59
